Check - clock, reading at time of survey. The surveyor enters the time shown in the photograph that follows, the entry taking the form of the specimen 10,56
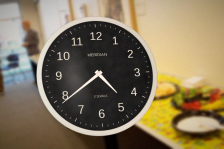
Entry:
4,39
